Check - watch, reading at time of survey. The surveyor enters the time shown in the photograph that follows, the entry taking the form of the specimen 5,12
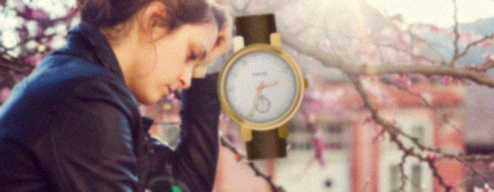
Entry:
2,34
